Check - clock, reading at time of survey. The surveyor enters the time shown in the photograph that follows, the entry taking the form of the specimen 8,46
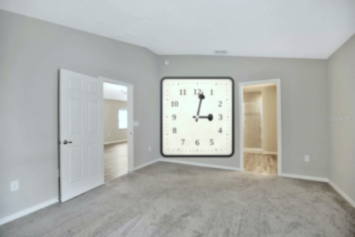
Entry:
3,02
